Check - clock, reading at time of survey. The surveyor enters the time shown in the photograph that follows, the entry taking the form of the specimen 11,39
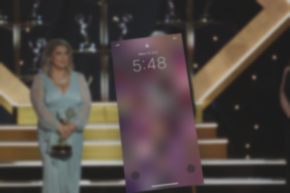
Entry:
5,48
